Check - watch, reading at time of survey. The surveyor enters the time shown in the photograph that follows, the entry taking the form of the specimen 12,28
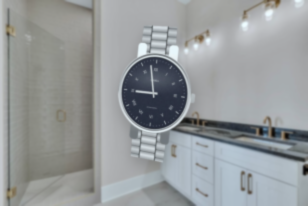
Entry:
8,58
